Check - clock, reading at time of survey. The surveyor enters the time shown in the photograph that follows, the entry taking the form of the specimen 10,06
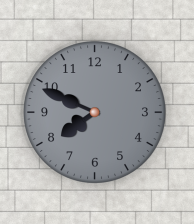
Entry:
7,49
